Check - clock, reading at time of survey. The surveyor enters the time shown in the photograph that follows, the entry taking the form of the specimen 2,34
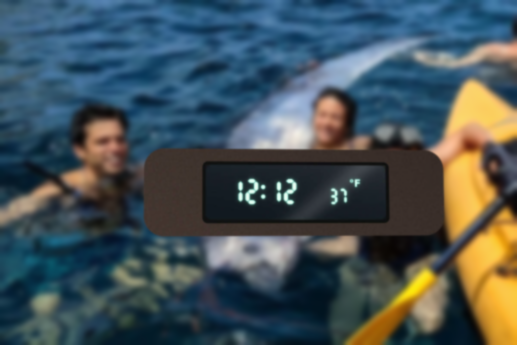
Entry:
12,12
